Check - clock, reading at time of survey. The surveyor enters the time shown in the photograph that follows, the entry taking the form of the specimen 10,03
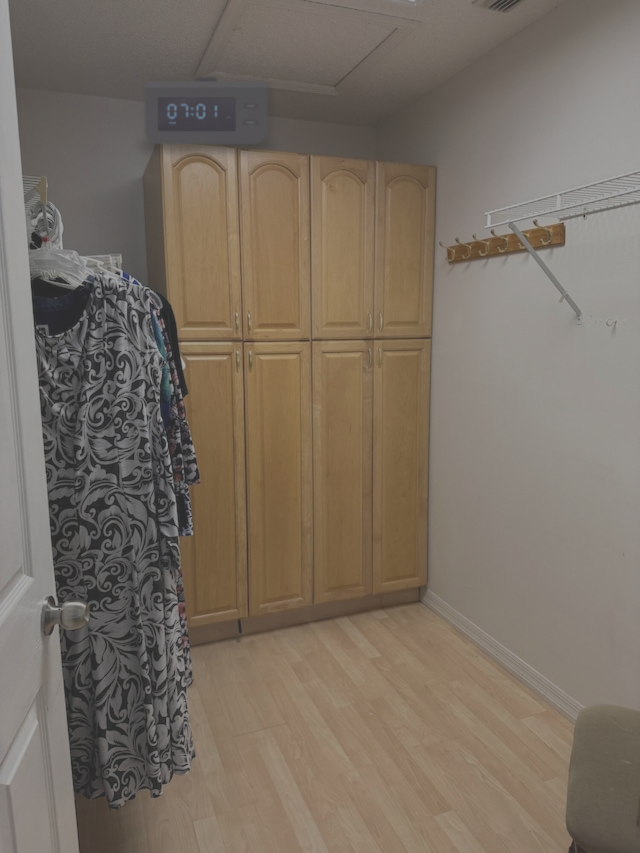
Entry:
7,01
